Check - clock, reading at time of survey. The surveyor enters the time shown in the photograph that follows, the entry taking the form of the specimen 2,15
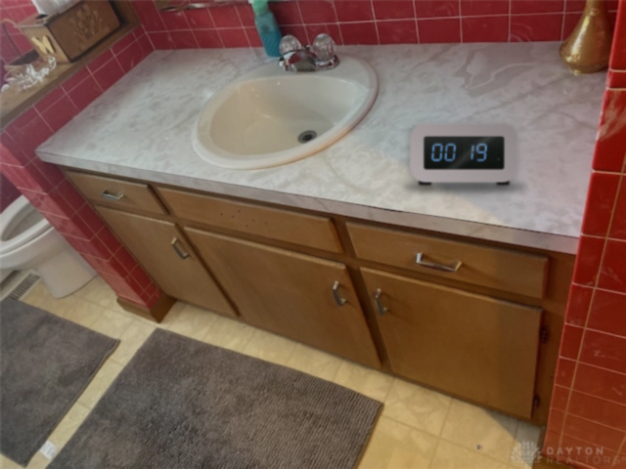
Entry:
0,19
